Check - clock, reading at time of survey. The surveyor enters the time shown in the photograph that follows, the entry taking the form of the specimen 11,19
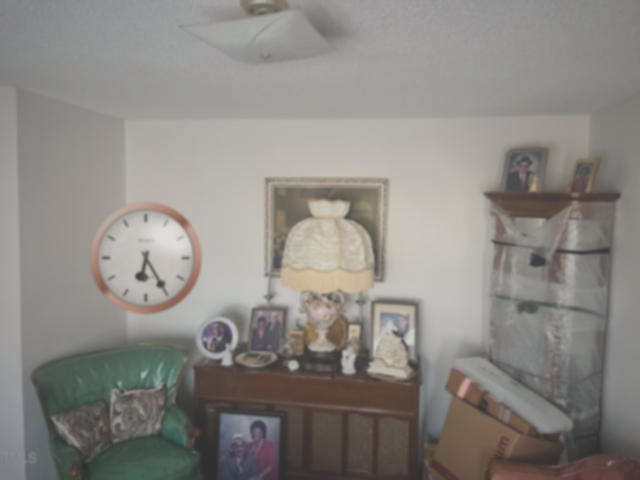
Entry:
6,25
